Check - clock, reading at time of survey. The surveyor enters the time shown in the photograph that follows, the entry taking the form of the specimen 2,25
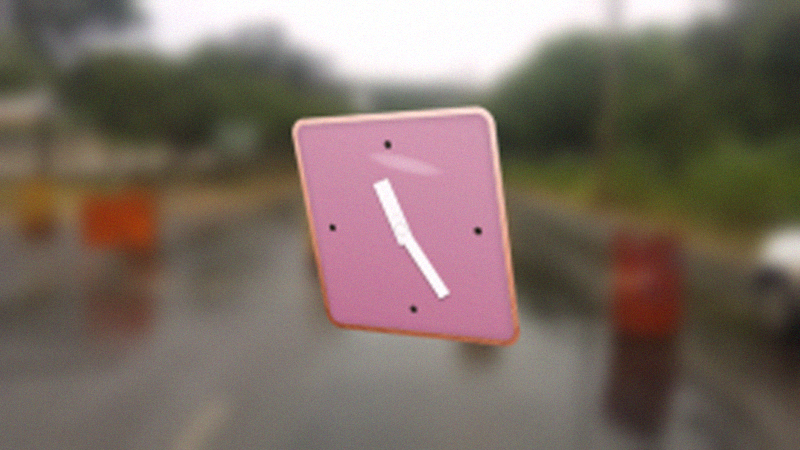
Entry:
11,25
